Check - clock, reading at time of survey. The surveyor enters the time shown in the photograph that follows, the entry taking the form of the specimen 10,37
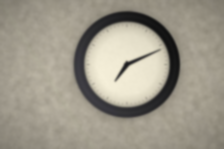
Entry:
7,11
